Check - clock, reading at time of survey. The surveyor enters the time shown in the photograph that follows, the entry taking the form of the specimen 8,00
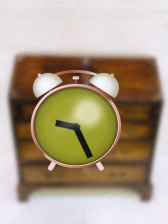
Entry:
9,26
